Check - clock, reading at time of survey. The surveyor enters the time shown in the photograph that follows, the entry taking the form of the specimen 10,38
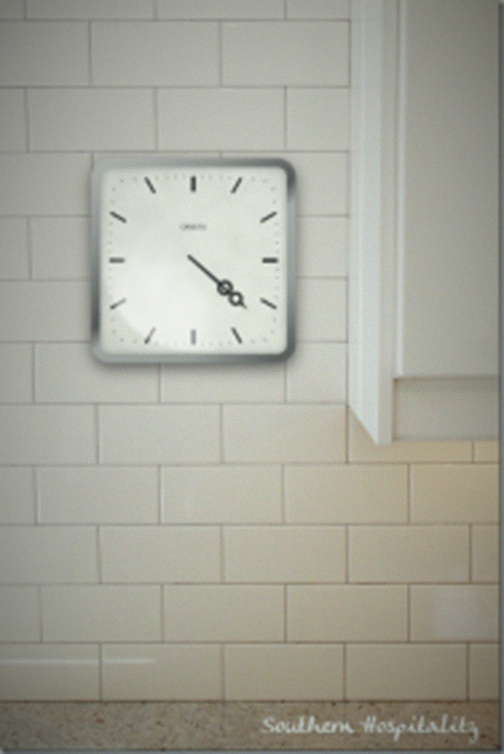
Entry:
4,22
